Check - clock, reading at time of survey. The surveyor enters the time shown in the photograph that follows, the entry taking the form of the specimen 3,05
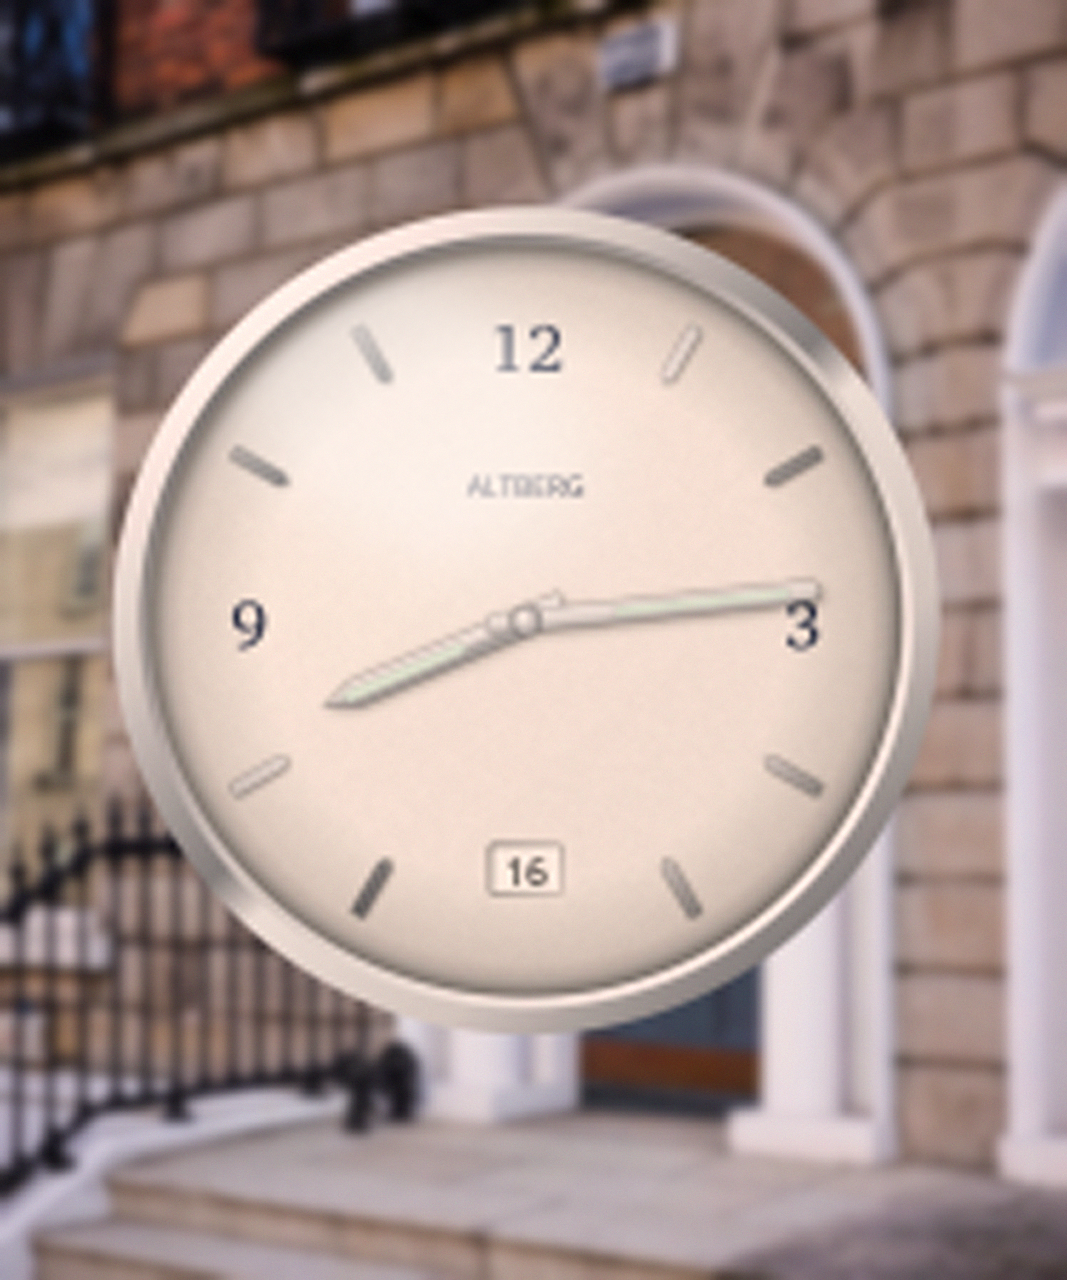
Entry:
8,14
